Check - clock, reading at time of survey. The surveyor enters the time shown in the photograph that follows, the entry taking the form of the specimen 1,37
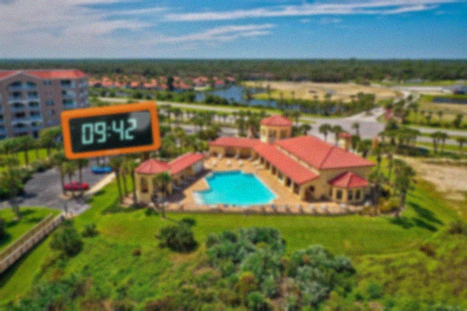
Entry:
9,42
